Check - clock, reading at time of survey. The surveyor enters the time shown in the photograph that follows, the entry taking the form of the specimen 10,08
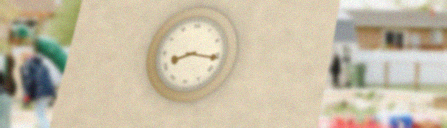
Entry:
8,16
